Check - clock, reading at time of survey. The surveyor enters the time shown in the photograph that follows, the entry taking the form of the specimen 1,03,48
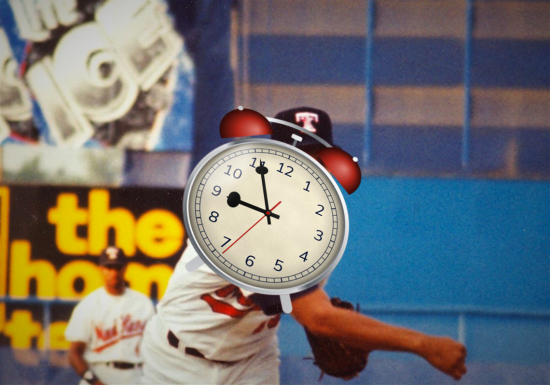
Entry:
8,55,34
